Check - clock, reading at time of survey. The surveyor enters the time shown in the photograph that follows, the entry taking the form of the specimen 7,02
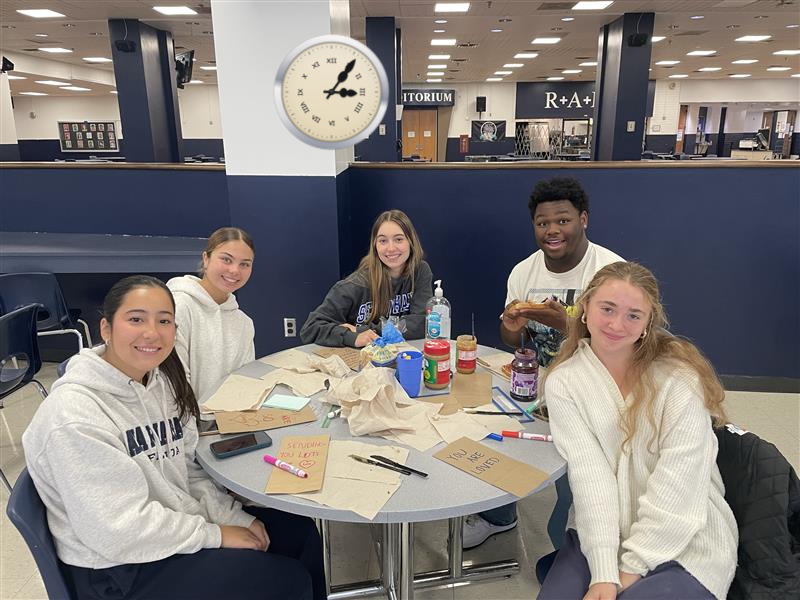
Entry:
3,06
